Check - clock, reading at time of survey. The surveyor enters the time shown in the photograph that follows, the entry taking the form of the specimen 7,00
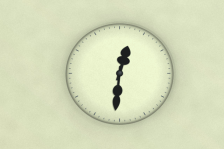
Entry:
12,31
